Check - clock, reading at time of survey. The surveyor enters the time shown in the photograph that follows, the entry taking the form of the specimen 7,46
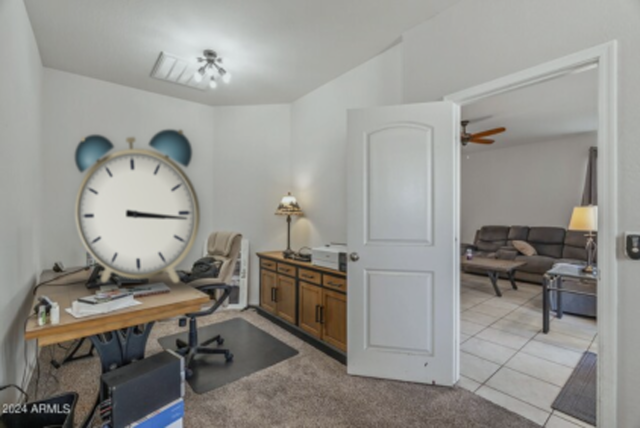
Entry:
3,16
